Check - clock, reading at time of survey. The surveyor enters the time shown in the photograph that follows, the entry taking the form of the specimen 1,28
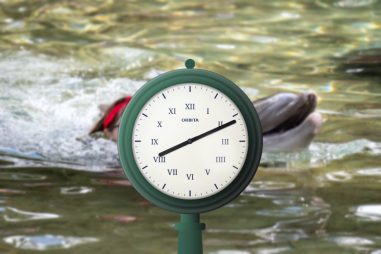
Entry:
8,11
